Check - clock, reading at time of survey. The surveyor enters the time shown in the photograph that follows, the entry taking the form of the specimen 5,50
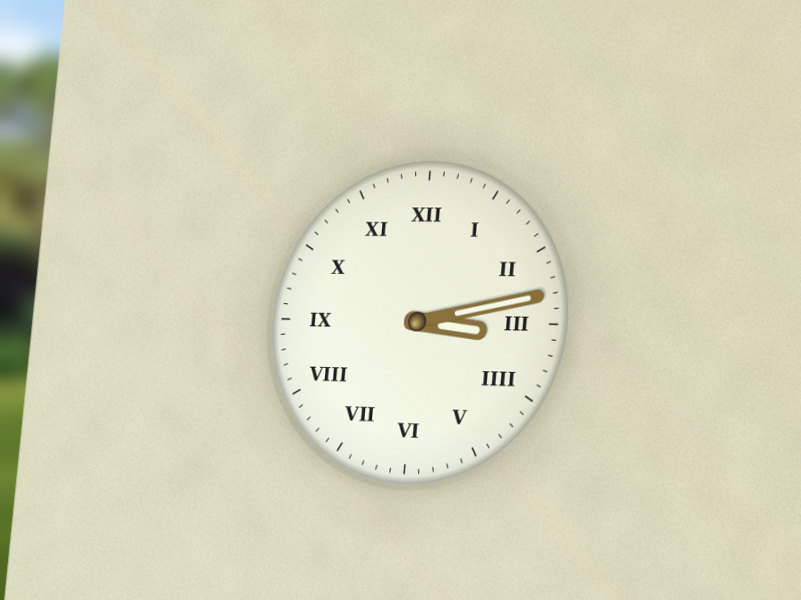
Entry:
3,13
